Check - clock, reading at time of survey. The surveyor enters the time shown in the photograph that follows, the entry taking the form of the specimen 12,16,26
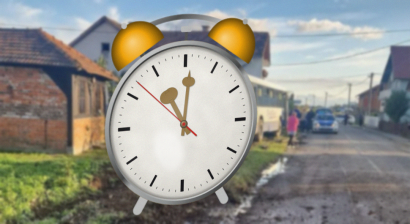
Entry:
11,00,52
